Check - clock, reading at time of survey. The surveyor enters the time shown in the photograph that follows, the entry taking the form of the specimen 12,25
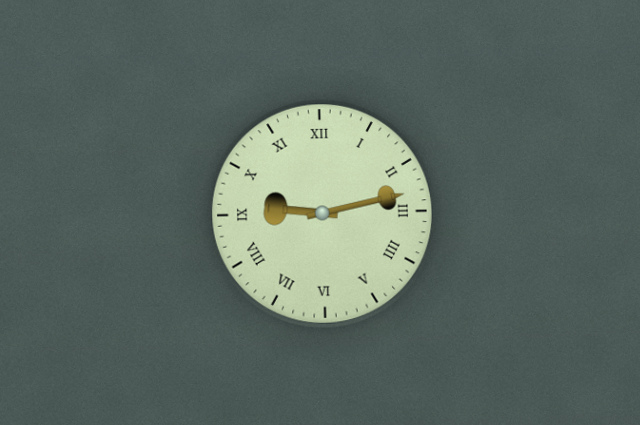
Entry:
9,13
